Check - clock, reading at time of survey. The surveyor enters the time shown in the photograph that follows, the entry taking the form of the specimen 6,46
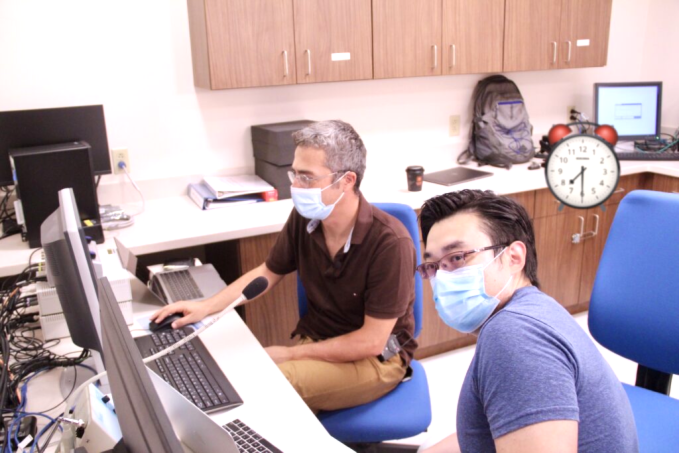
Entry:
7,30
